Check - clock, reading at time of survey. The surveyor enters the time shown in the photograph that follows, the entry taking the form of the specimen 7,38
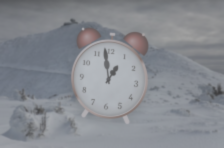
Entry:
12,58
